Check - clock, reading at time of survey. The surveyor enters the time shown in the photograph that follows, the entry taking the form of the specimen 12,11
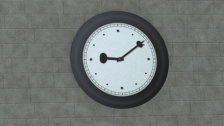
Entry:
9,09
